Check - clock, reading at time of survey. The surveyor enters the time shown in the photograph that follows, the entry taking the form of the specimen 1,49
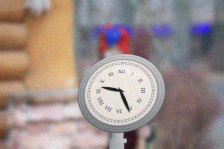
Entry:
9,26
